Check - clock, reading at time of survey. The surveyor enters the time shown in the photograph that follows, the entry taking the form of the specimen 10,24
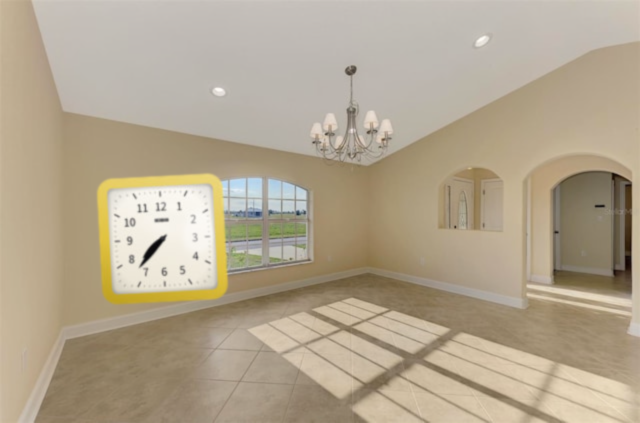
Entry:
7,37
